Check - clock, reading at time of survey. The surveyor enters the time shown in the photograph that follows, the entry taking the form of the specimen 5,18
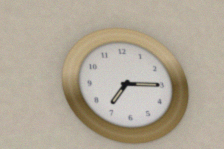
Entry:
7,15
